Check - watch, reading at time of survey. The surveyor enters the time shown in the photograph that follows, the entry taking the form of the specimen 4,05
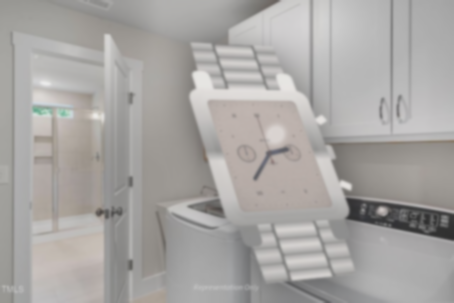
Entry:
2,37
